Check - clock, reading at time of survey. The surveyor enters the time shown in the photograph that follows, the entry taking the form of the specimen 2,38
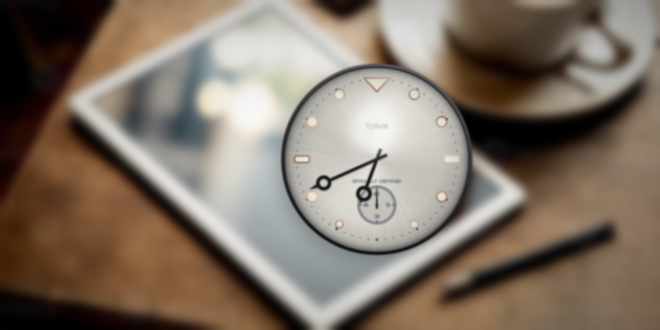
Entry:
6,41
